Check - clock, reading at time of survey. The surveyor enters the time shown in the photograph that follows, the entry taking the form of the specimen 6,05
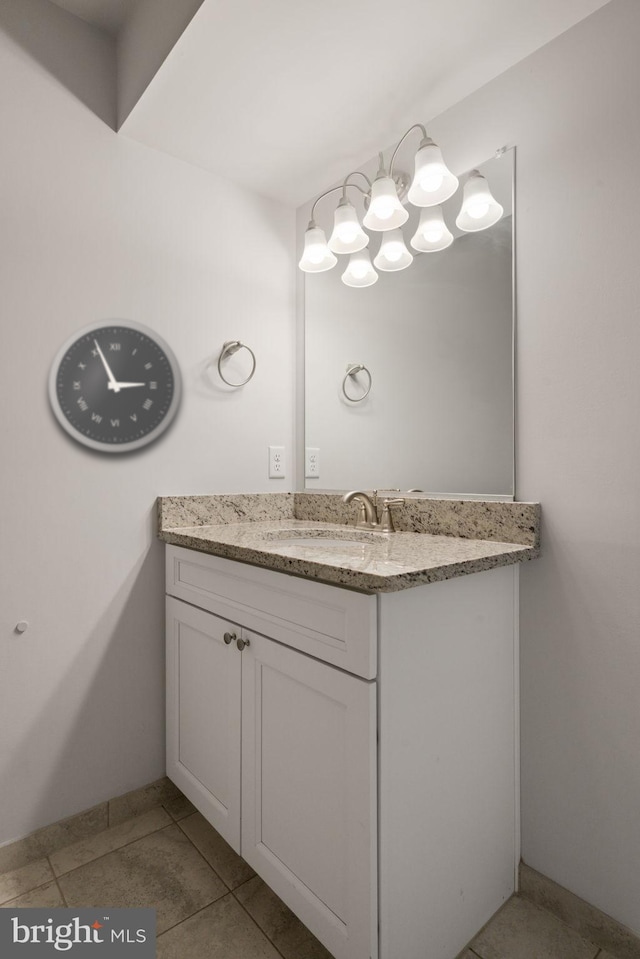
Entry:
2,56
